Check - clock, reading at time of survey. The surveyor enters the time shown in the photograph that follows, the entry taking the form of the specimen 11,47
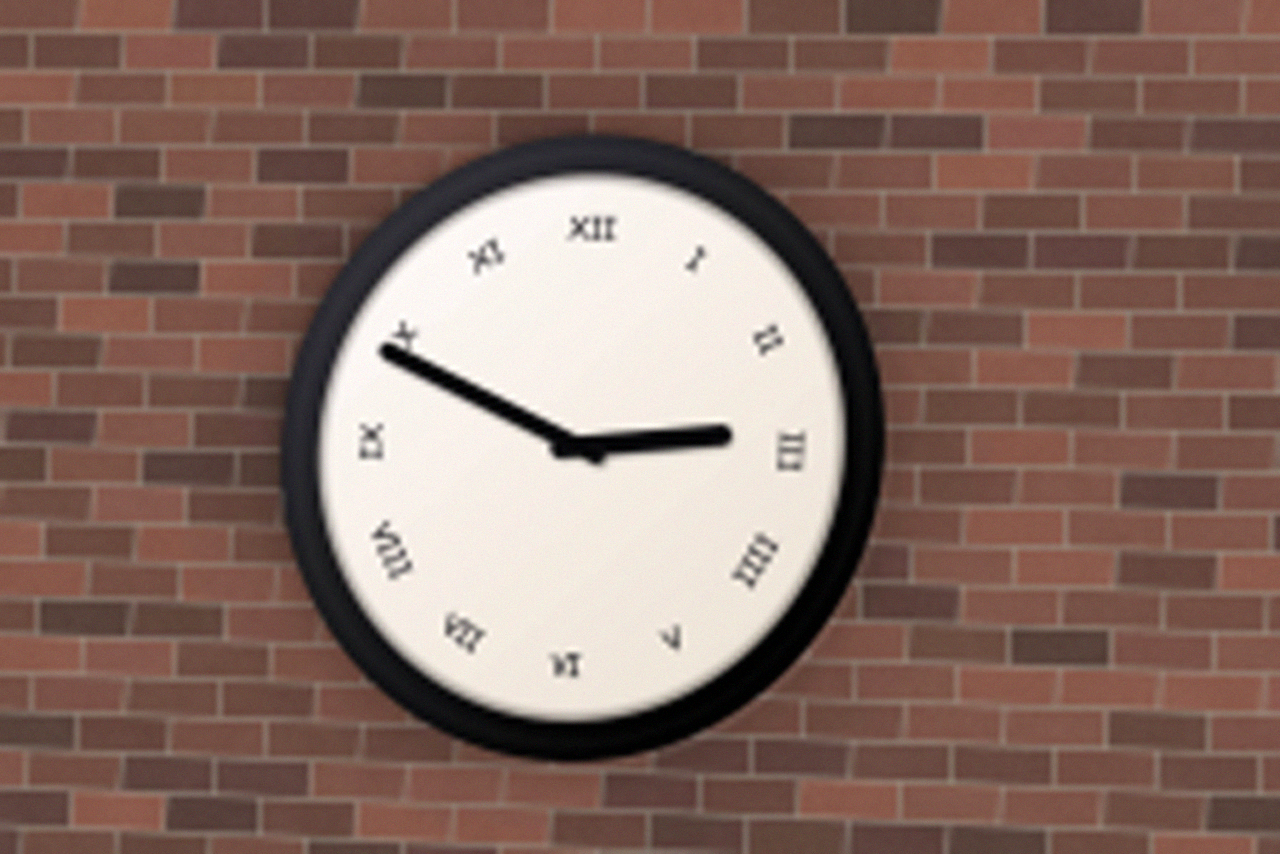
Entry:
2,49
